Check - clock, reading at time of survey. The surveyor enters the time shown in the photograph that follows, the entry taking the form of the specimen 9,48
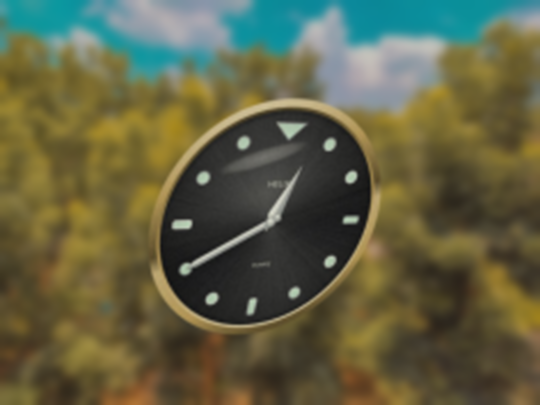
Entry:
12,40
